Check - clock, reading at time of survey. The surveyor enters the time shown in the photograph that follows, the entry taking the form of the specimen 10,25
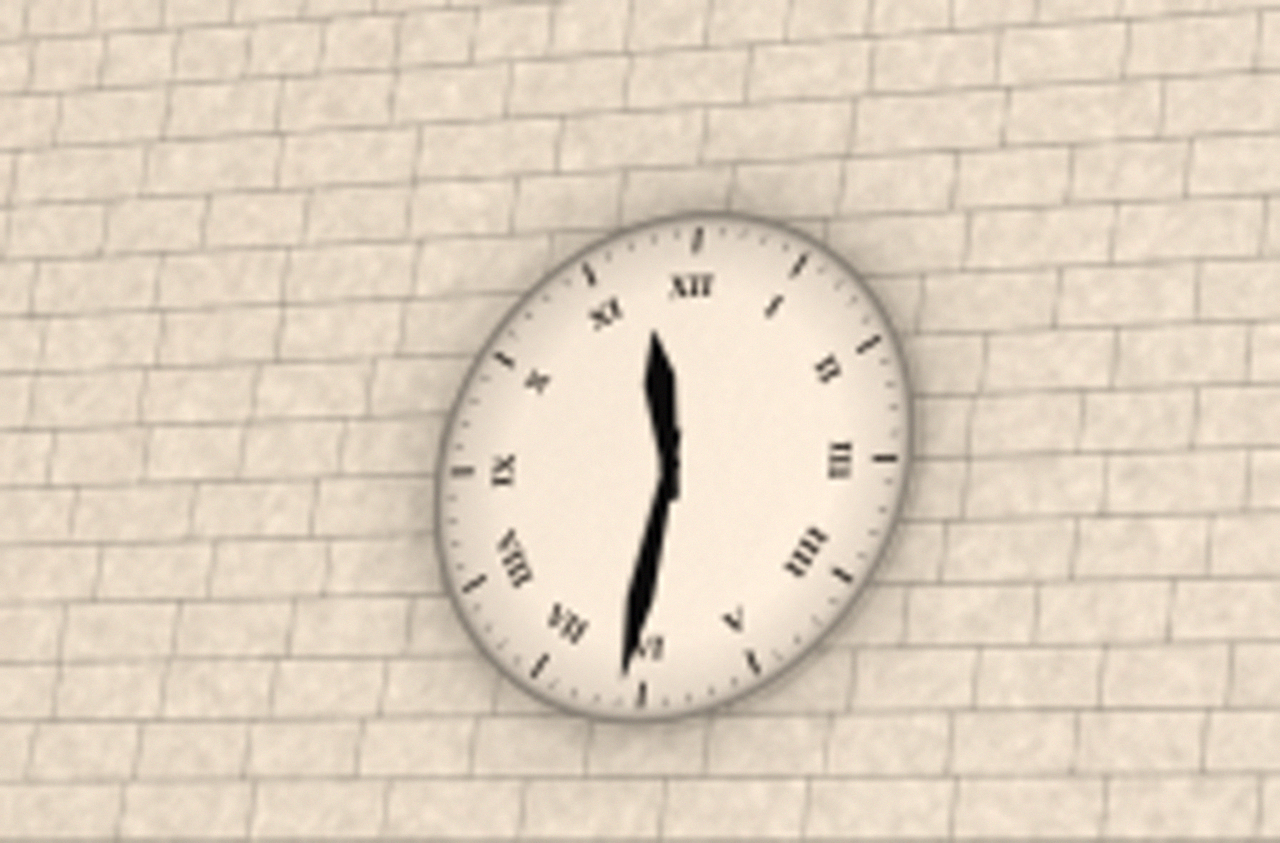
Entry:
11,31
